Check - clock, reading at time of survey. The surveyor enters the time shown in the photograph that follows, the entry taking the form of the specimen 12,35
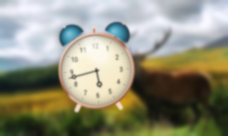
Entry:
5,43
